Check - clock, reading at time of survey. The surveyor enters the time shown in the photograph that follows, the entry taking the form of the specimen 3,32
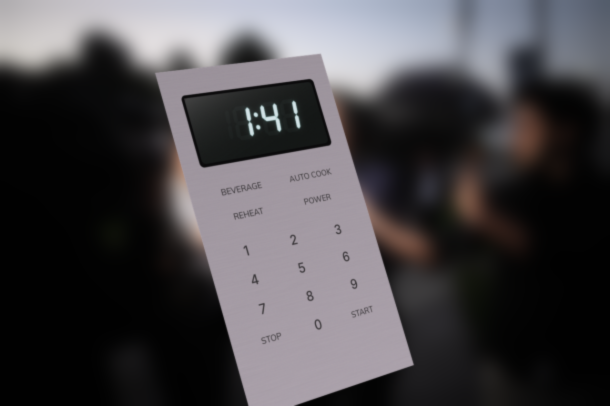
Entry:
1,41
